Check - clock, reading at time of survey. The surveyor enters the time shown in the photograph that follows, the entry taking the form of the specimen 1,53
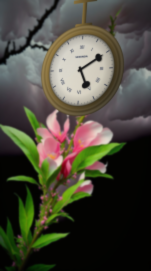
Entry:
5,10
